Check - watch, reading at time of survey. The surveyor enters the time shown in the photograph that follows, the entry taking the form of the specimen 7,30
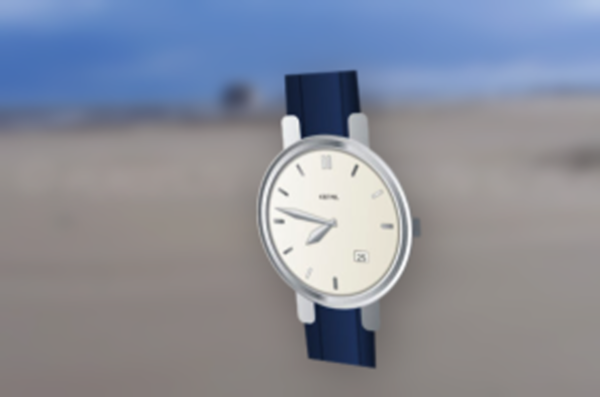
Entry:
7,47
